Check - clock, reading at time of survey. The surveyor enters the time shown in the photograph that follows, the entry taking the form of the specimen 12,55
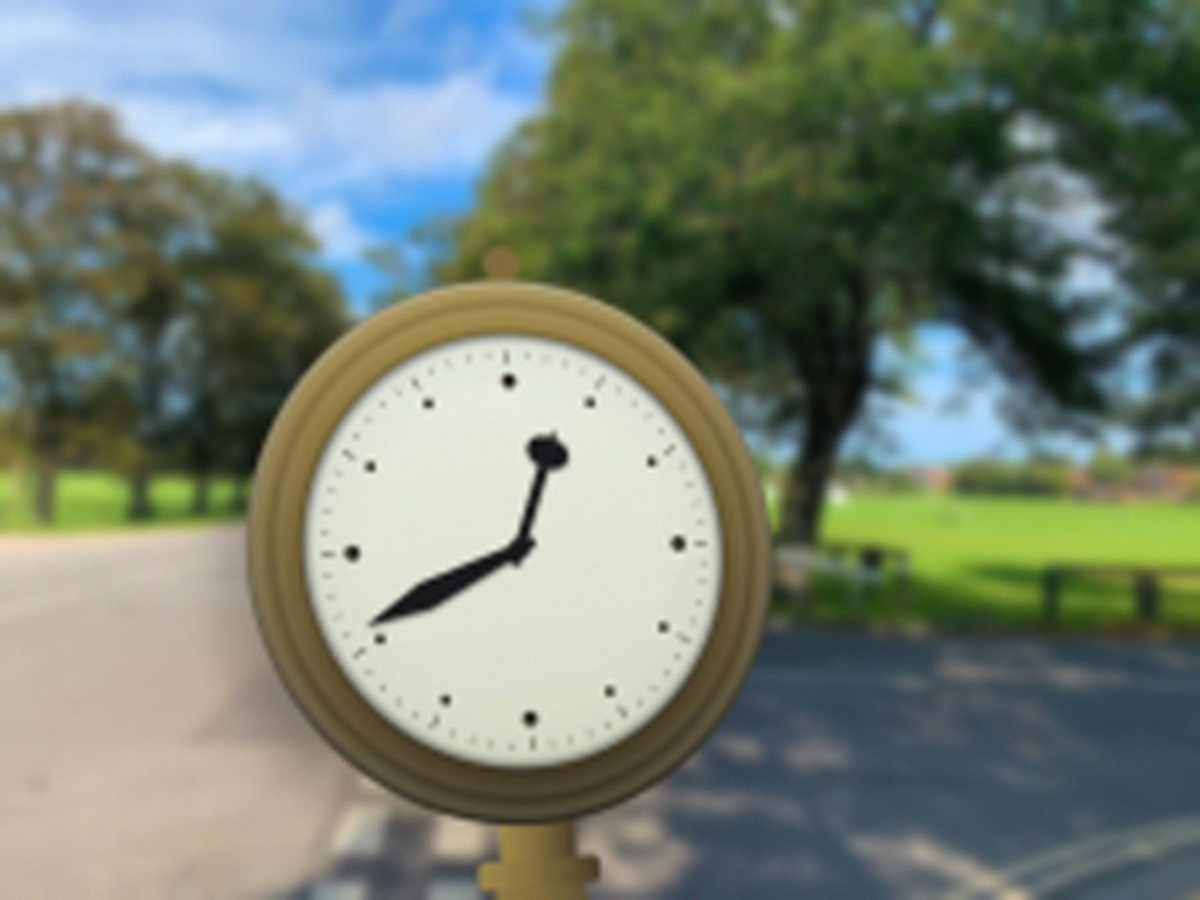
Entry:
12,41
